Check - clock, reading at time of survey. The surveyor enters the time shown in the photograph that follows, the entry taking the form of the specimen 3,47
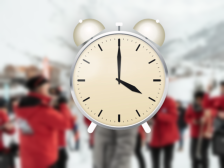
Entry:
4,00
